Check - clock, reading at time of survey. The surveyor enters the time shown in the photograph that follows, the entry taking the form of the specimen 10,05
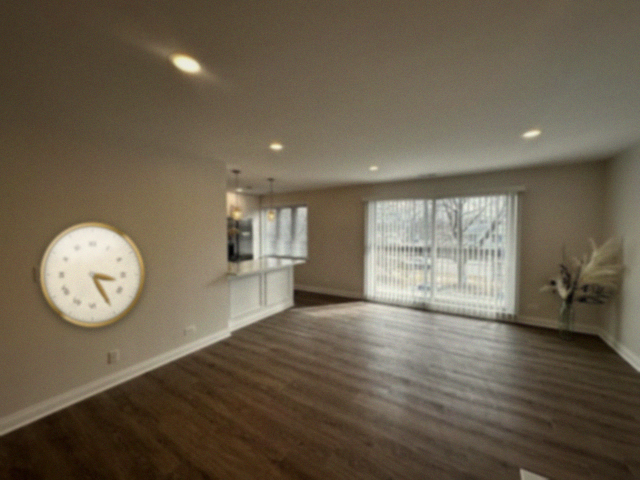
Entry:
3,25
